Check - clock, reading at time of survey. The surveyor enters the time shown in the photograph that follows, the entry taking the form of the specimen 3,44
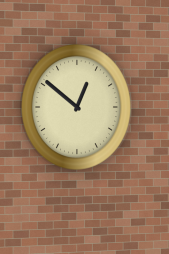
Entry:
12,51
